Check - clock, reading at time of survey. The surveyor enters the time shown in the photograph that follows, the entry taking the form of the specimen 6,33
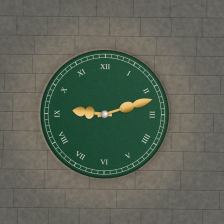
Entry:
9,12
